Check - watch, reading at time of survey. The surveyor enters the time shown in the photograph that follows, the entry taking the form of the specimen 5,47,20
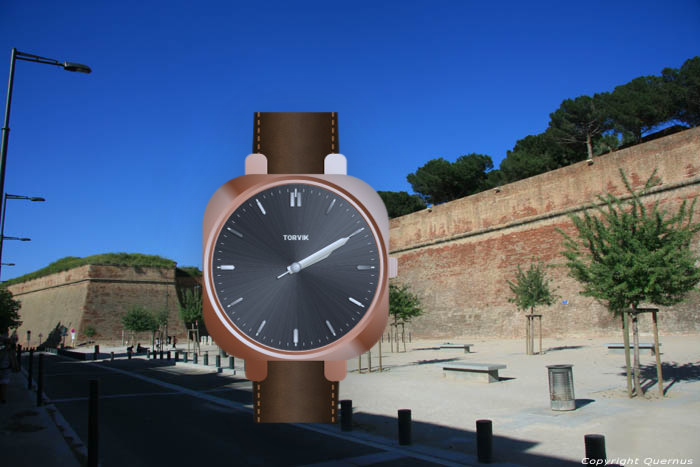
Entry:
2,10,10
